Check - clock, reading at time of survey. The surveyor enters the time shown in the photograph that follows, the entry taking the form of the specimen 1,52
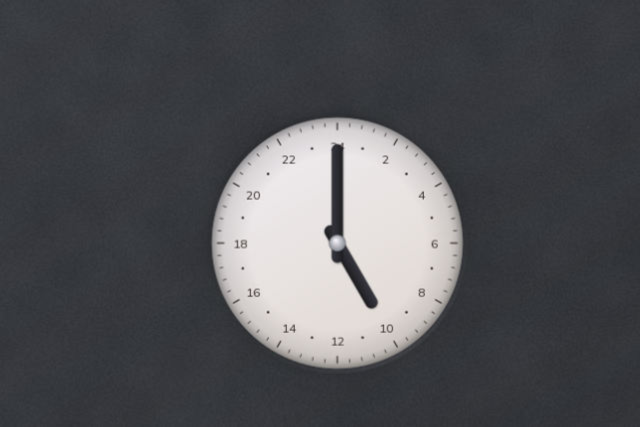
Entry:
10,00
